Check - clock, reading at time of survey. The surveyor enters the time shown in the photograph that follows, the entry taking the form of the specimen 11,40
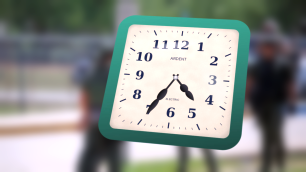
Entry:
4,35
